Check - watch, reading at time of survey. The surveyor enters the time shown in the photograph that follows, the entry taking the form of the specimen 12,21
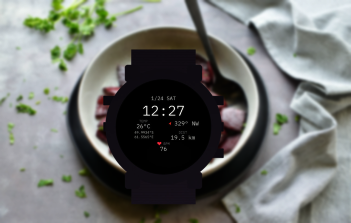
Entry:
12,27
